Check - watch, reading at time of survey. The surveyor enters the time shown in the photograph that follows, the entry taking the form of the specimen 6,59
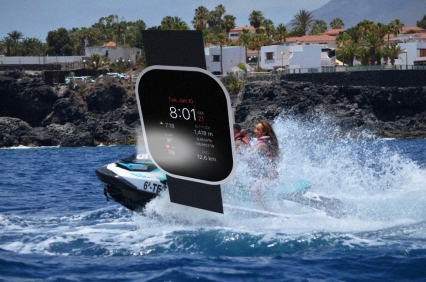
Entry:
8,01
